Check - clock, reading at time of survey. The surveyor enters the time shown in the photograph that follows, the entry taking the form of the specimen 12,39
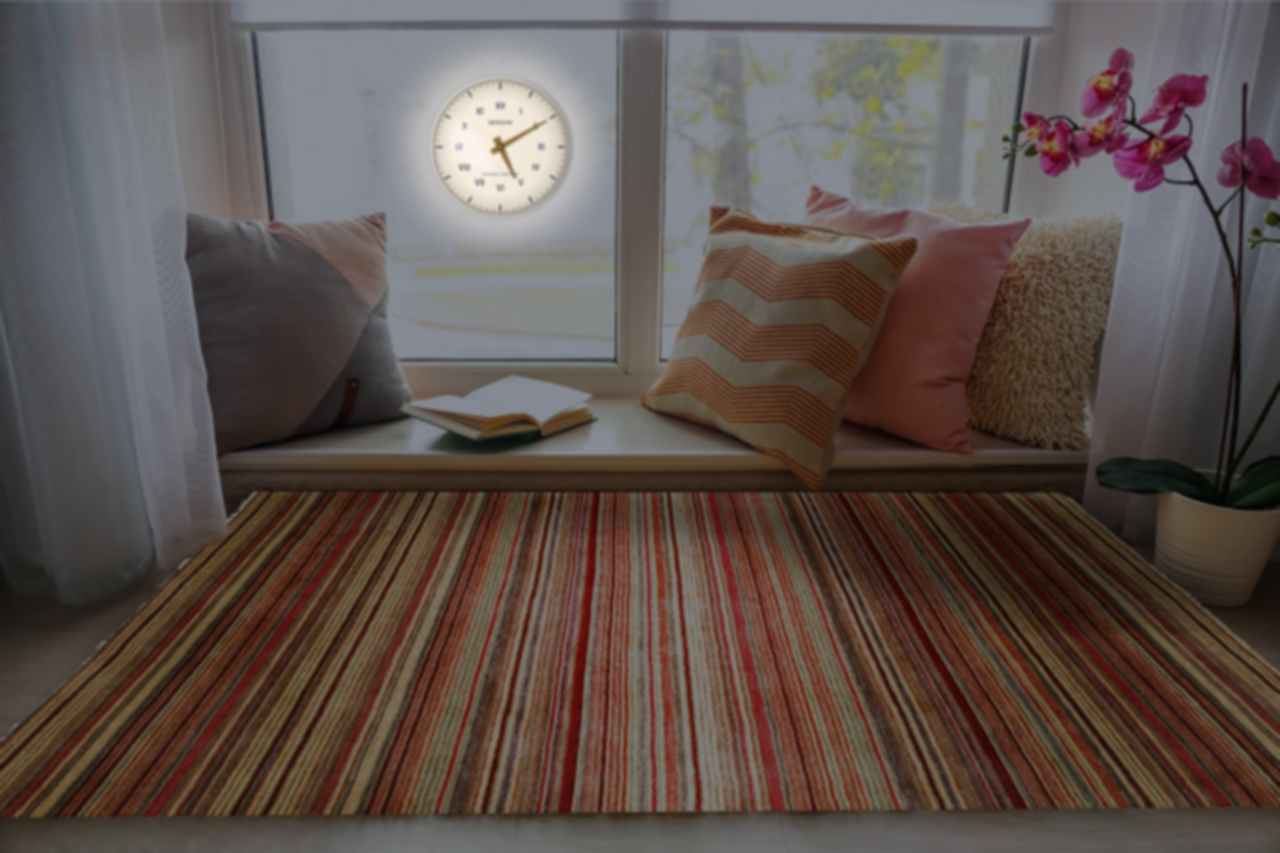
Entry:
5,10
